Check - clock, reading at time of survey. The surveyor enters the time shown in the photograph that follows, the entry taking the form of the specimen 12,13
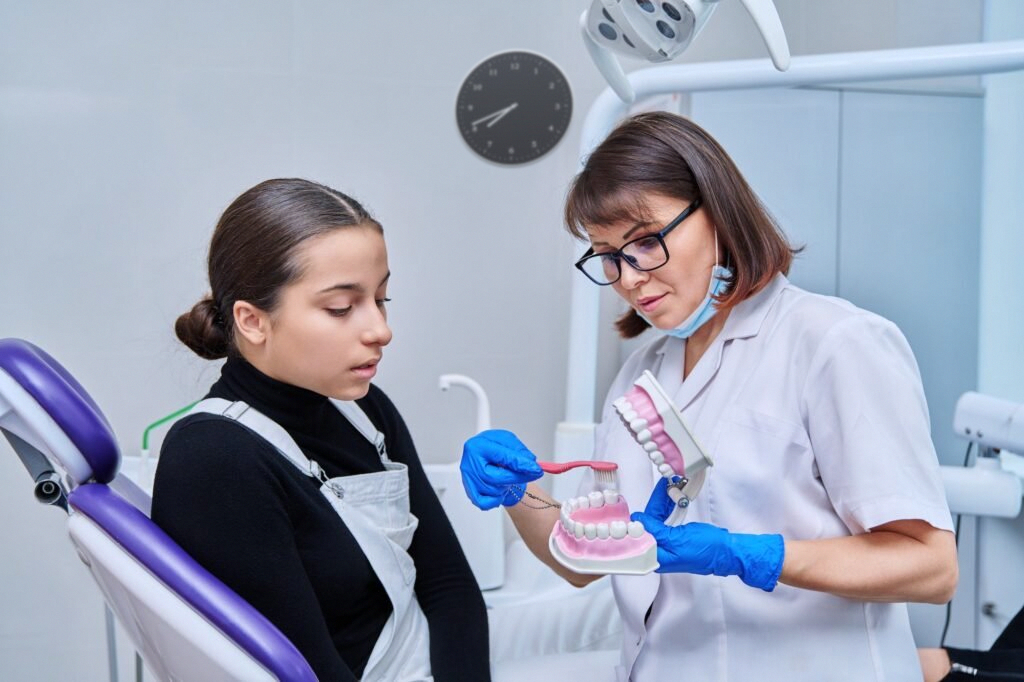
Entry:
7,41
